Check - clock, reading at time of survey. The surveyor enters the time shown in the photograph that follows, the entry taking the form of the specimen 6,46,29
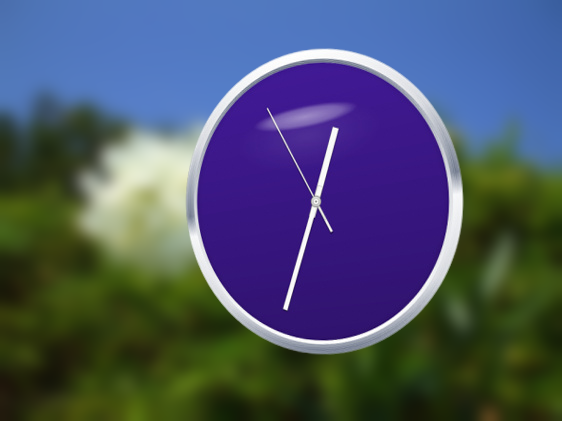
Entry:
12,32,55
